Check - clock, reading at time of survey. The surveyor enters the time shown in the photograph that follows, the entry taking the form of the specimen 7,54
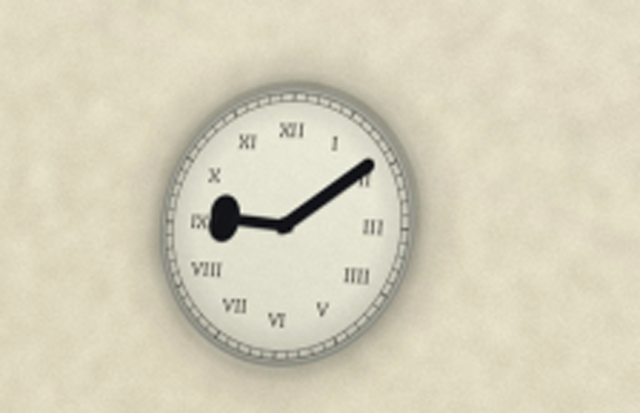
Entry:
9,09
